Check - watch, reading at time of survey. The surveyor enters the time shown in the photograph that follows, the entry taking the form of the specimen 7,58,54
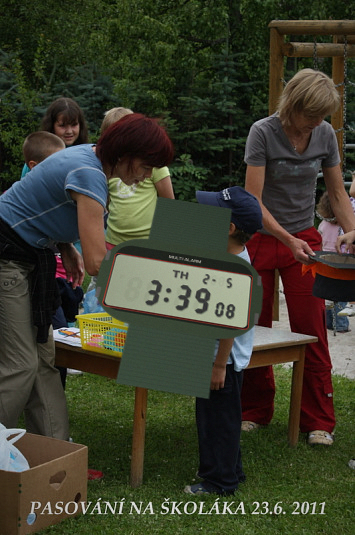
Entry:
3,39,08
